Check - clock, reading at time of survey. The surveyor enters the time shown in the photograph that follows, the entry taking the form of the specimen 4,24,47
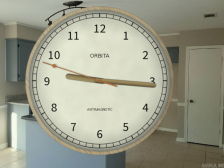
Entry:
9,15,48
